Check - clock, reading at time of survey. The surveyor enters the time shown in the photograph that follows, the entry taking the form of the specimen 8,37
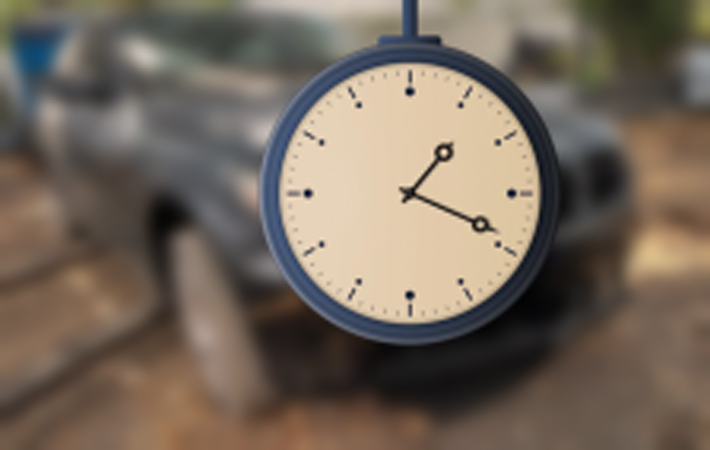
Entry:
1,19
